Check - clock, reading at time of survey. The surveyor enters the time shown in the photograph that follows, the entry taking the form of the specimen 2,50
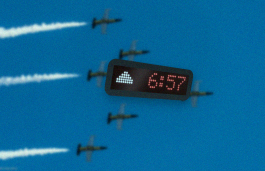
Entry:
6,57
